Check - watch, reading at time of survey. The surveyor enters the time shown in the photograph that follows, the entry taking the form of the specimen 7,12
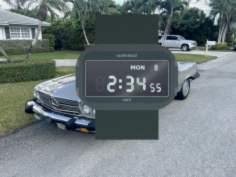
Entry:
2,34
